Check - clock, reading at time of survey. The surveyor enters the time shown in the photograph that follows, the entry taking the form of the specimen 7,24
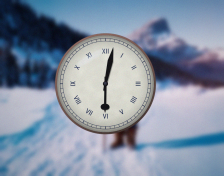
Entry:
6,02
